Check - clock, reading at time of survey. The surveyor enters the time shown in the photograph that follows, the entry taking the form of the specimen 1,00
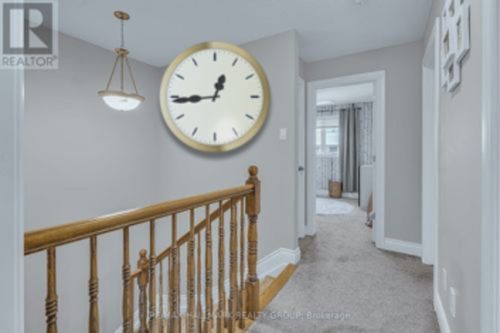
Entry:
12,44
